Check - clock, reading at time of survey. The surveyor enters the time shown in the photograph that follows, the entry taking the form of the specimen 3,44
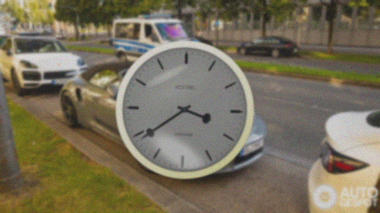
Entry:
3,39
